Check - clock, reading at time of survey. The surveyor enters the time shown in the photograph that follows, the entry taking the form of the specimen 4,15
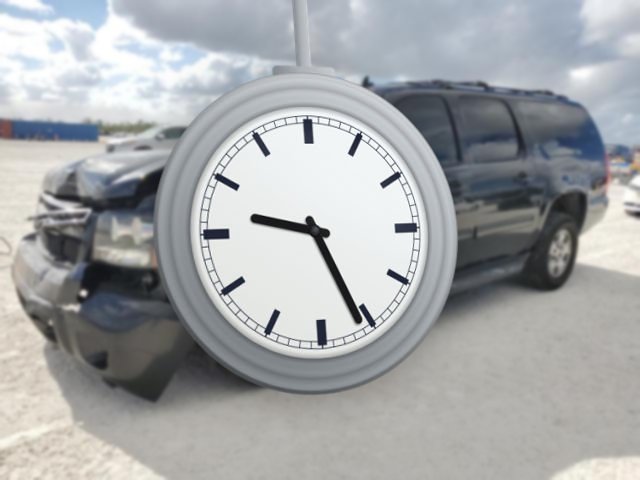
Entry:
9,26
